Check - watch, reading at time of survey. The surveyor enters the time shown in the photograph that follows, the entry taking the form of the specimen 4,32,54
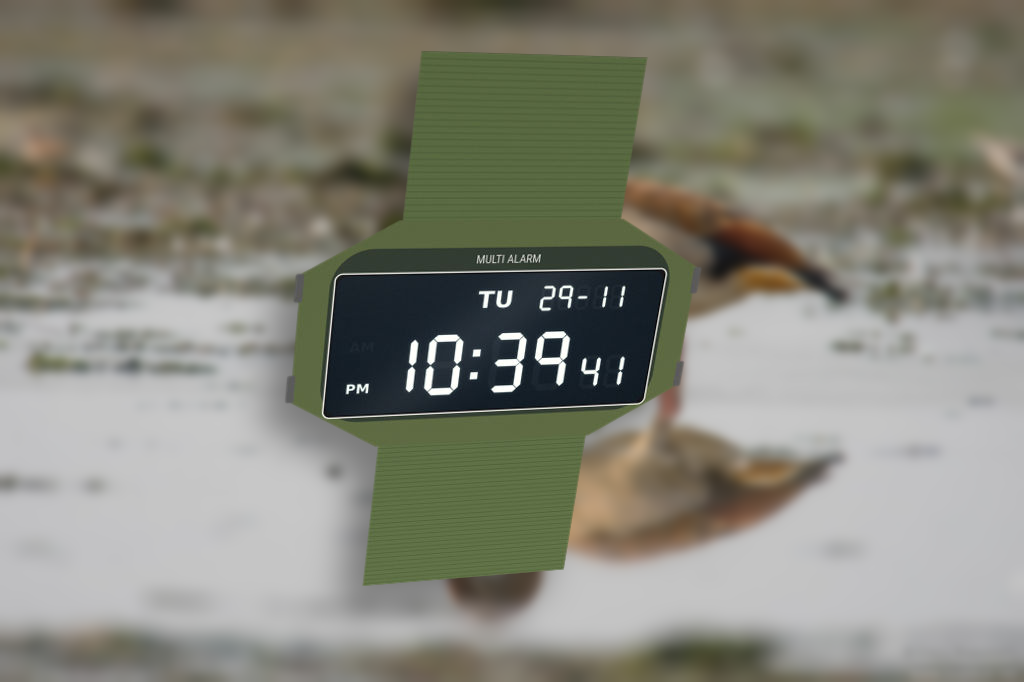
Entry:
10,39,41
